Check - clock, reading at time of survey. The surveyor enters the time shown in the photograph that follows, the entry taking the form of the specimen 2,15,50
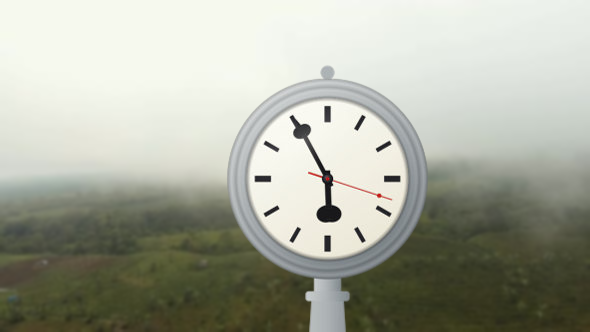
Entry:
5,55,18
